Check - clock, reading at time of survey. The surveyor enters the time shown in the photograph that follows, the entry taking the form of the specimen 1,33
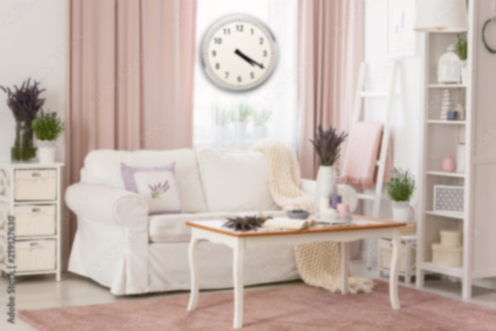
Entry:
4,20
